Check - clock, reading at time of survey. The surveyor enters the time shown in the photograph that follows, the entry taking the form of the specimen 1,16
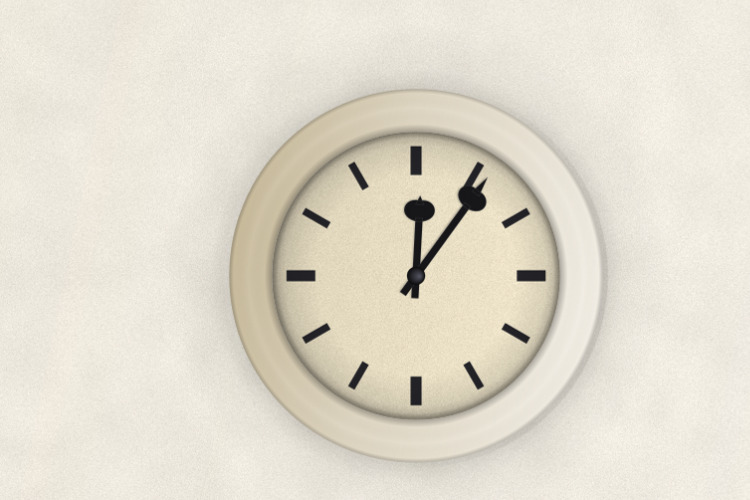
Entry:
12,06
